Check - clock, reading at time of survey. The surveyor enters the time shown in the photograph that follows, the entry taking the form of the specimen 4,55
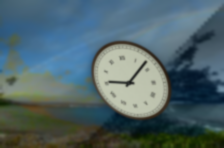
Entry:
9,08
